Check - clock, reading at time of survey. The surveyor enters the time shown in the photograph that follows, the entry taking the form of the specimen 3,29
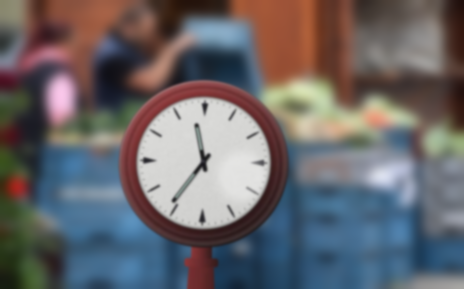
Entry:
11,36
